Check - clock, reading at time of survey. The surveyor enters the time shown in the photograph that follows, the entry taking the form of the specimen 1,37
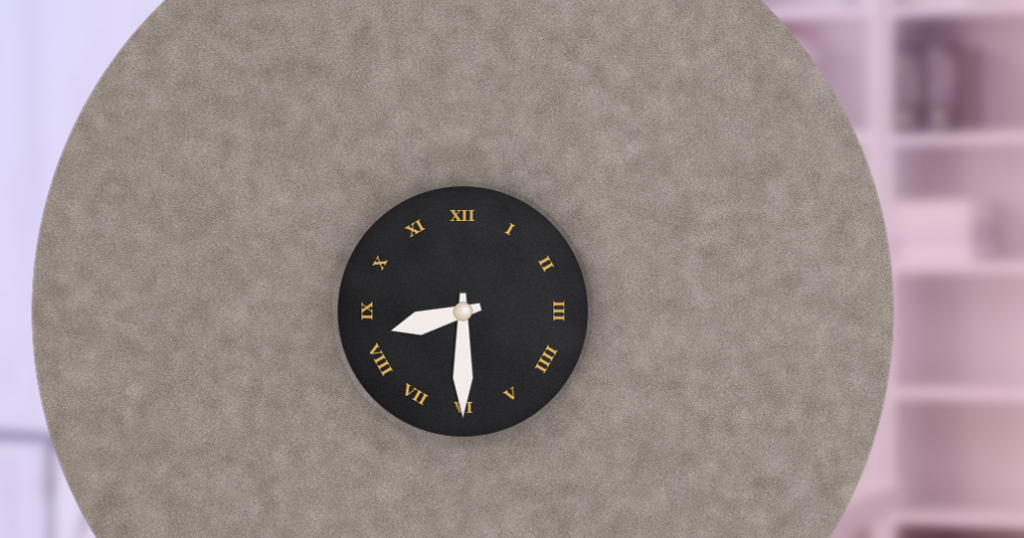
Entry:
8,30
